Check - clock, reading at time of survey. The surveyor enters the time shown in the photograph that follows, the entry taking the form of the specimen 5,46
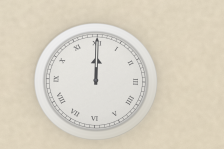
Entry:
12,00
